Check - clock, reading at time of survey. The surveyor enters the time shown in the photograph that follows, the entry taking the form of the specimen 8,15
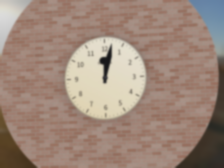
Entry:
12,02
